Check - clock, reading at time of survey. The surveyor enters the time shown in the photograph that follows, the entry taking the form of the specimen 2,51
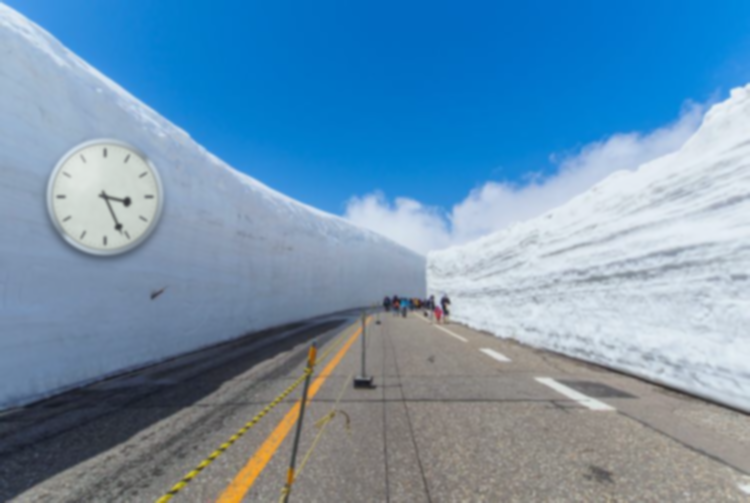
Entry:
3,26
